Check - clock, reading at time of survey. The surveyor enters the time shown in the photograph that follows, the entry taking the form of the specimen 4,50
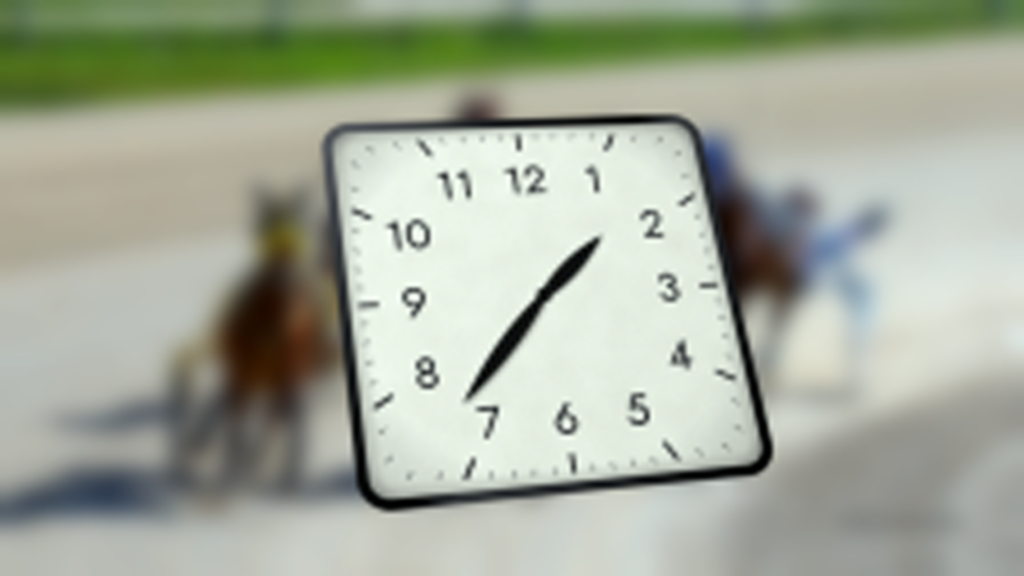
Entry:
1,37
